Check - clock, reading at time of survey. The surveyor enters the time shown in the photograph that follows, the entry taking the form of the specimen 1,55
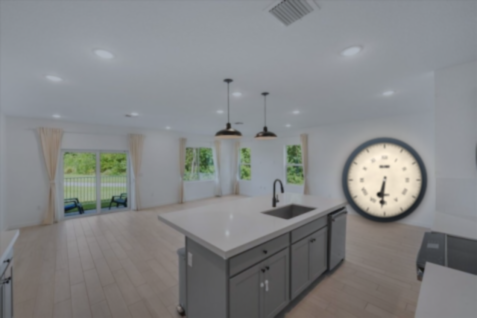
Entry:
6,31
